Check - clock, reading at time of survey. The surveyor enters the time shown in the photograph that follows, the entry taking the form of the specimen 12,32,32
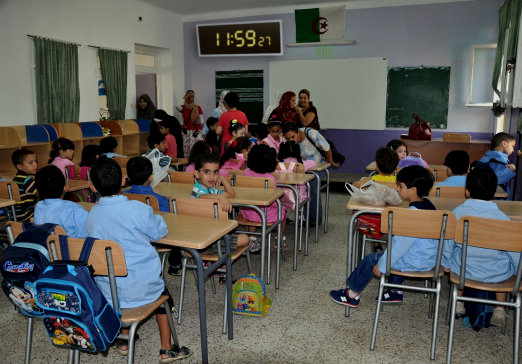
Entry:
11,59,27
